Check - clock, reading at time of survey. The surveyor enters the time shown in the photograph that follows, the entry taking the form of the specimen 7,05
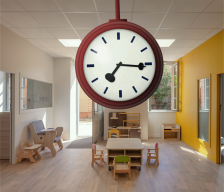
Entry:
7,16
